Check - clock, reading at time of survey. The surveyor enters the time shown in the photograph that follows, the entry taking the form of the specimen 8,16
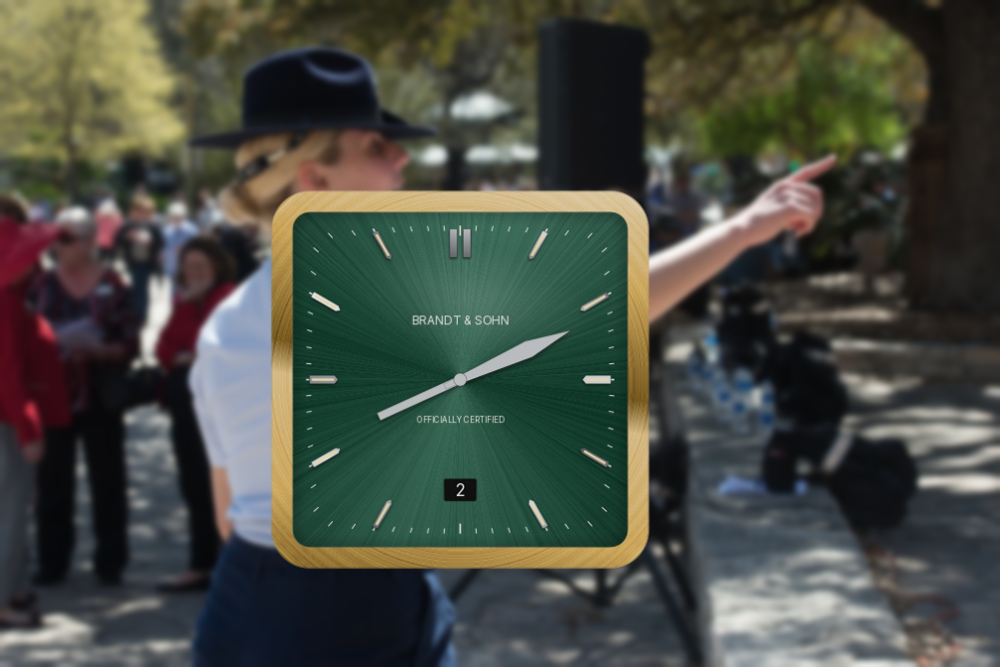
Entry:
8,11
